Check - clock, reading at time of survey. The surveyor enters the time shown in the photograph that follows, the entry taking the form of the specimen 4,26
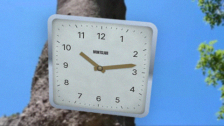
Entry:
10,13
